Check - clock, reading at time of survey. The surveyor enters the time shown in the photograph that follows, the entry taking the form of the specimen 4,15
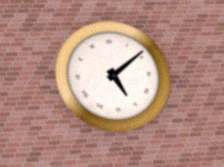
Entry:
5,09
